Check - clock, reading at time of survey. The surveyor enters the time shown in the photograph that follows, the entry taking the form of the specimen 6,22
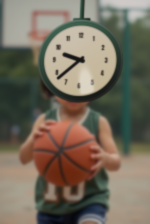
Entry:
9,38
